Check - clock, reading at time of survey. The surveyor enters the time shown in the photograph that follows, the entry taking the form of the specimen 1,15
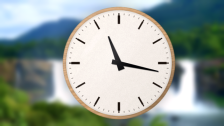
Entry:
11,17
